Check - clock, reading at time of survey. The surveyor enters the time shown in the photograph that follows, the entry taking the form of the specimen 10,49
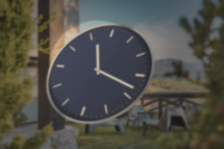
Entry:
11,18
